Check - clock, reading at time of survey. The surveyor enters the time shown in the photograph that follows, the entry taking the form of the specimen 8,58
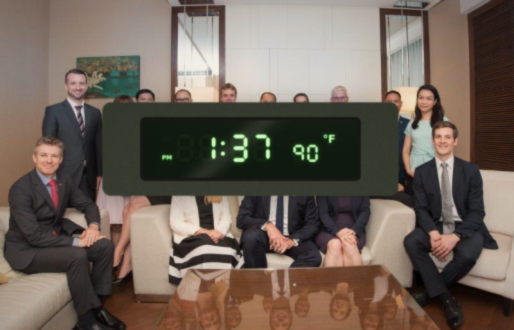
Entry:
1,37
